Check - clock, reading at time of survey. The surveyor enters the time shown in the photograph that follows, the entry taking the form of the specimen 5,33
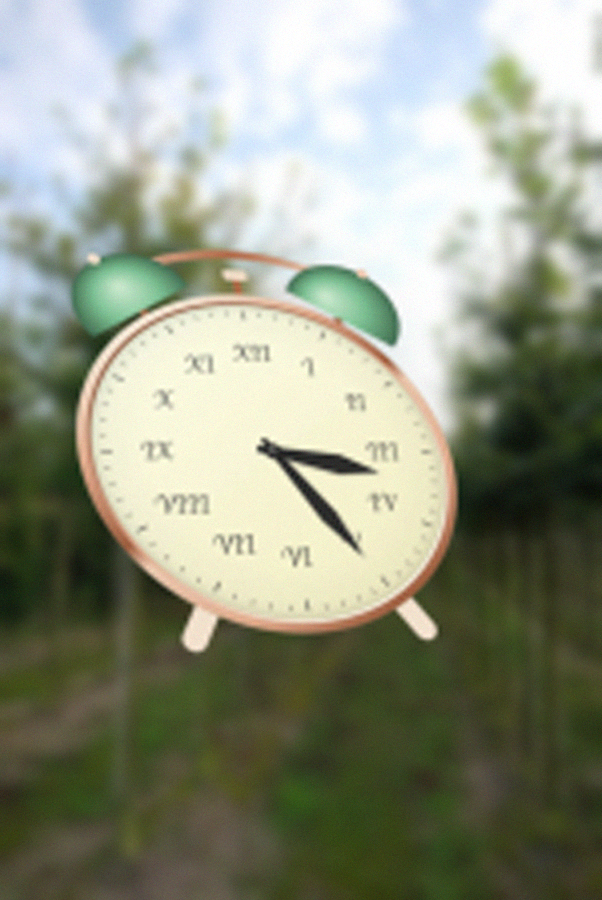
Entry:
3,25
